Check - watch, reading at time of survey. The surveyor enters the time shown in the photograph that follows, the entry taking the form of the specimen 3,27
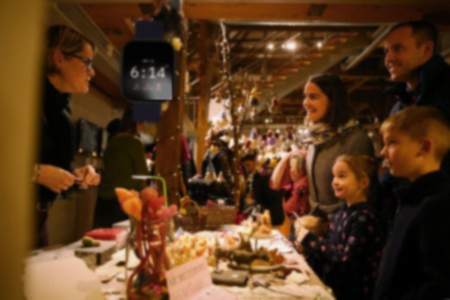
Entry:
6,14
